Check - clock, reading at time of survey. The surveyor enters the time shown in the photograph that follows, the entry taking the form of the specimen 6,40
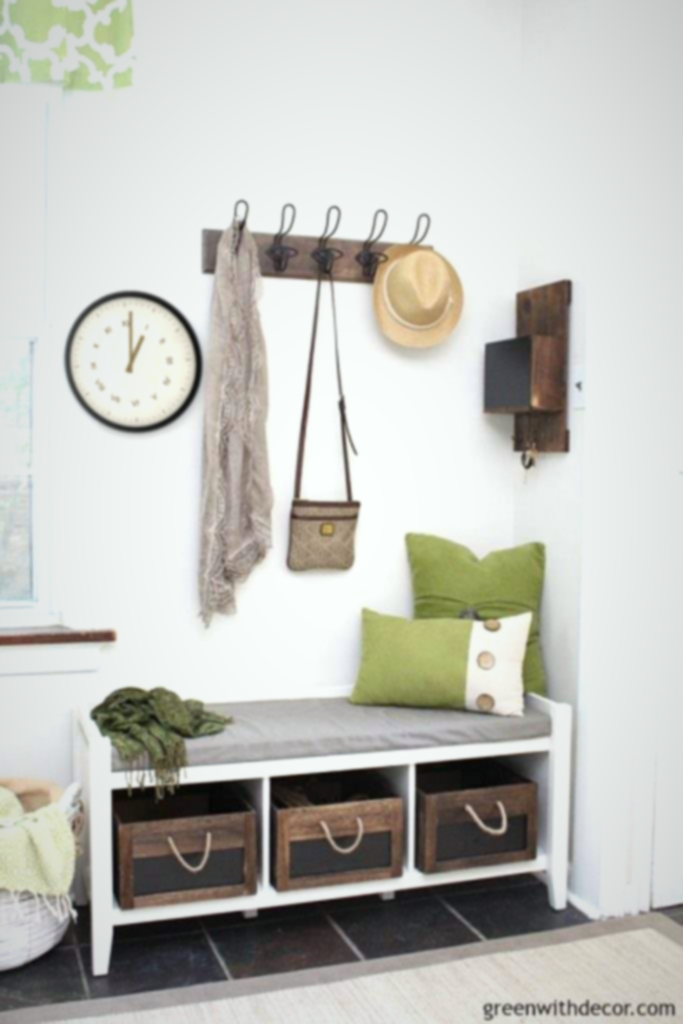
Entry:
1,01
